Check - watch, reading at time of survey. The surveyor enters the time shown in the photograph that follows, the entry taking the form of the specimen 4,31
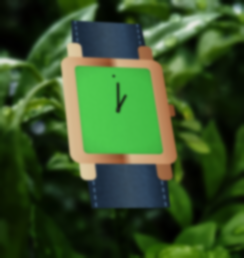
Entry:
1,01
